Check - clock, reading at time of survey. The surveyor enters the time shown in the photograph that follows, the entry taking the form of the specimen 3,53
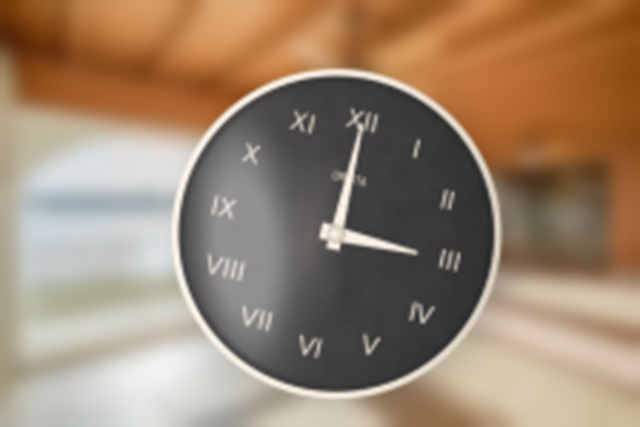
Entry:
3,00
